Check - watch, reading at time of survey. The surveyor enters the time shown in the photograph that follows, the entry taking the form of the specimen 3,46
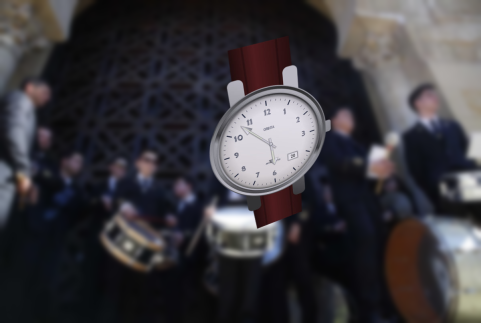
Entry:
5,53
